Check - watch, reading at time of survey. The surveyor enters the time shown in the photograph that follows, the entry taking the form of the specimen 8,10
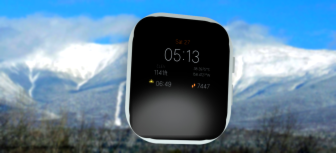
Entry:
5,13
